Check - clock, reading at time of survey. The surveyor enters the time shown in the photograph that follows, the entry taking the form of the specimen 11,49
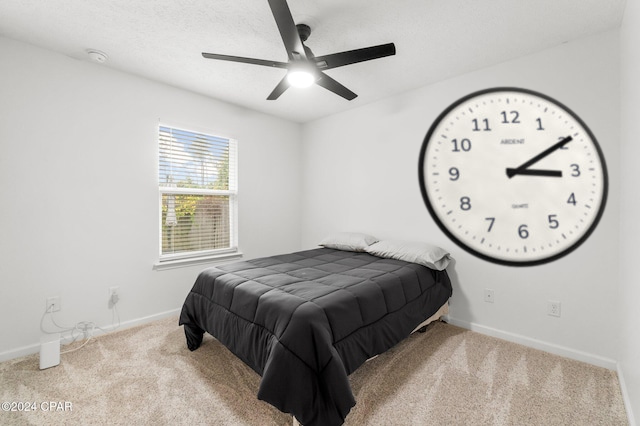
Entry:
3,10
